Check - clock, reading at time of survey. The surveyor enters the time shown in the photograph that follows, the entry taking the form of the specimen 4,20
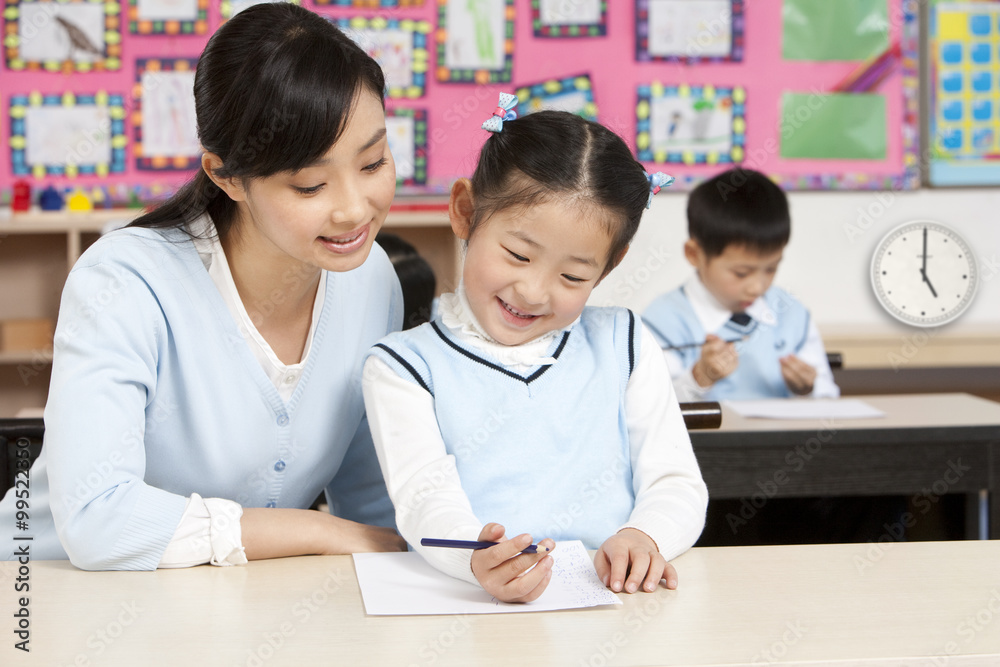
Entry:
5,00
